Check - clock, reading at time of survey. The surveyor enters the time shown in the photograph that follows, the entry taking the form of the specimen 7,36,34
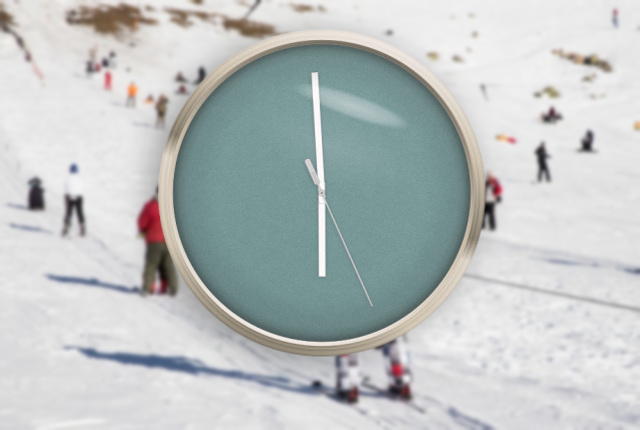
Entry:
5,59,26
